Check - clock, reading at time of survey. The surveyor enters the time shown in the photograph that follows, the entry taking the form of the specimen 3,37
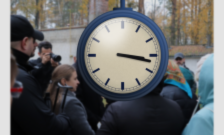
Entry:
3,17
